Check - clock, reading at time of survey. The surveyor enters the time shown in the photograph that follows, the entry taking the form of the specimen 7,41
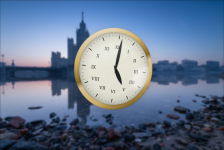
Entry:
5,01
